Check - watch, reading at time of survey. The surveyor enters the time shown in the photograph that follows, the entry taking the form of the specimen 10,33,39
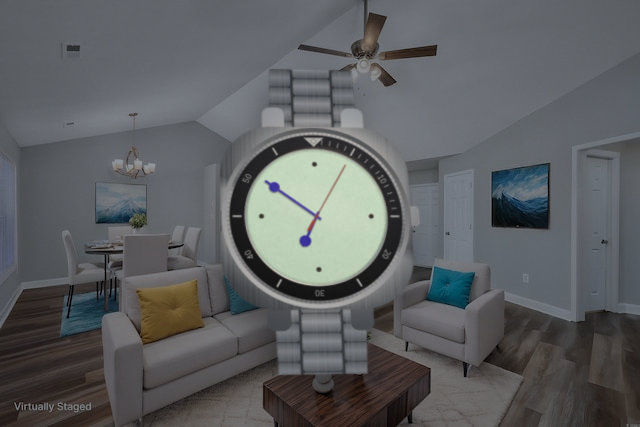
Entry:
6,51,05
